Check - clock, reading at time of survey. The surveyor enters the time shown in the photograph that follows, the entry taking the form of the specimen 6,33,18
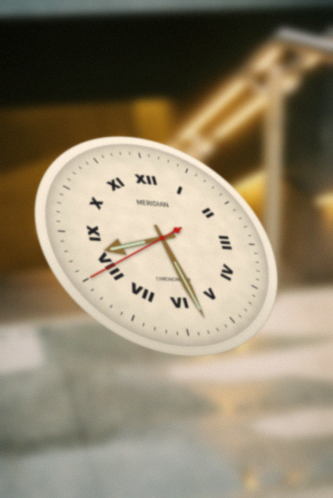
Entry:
8,27,40
